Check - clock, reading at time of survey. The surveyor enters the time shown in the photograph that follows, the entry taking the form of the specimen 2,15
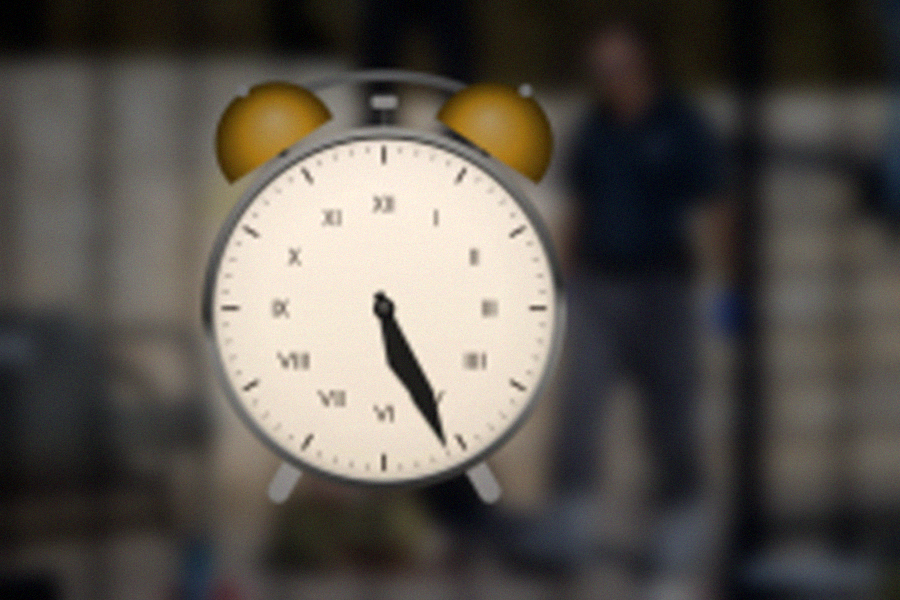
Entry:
5,26
